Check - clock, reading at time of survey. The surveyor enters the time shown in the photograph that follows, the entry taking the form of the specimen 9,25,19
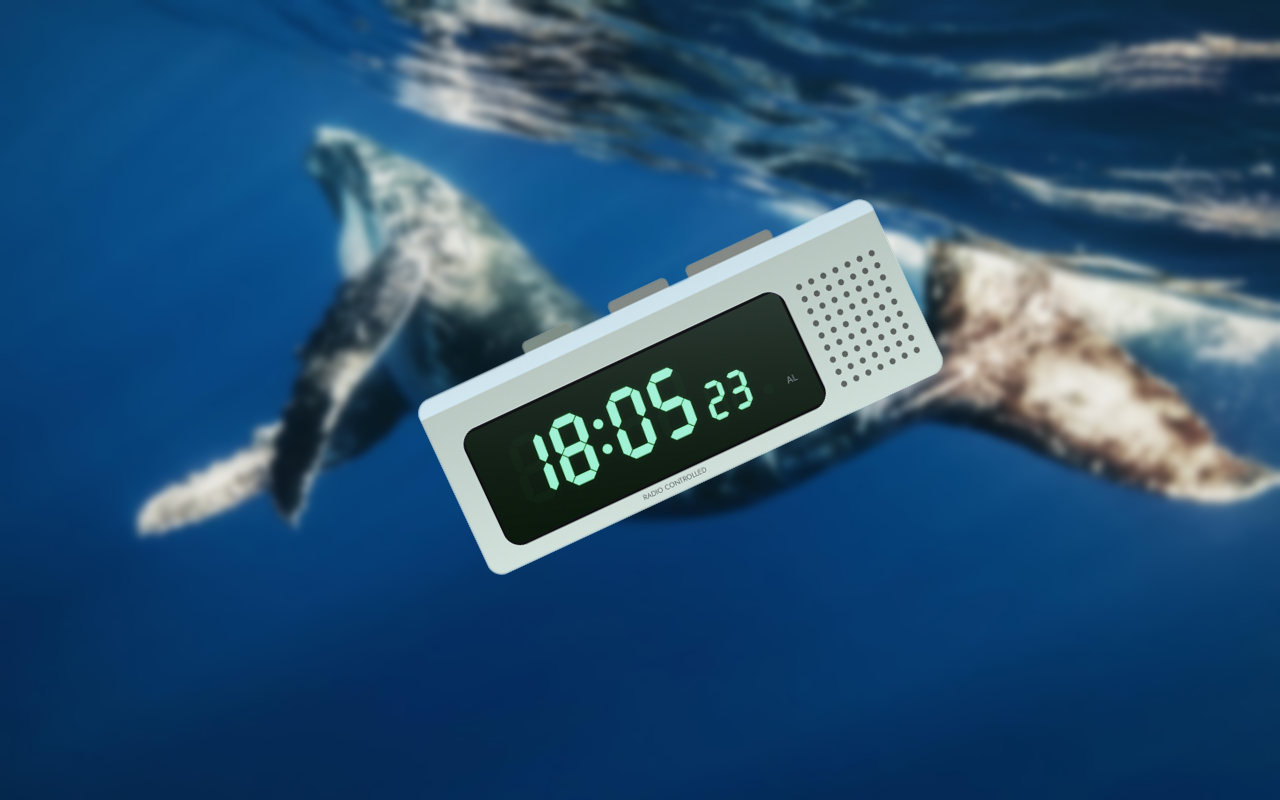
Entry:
18,05,23
